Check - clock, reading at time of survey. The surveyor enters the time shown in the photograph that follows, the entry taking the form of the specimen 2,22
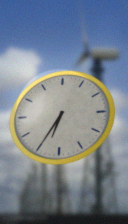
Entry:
6,35
